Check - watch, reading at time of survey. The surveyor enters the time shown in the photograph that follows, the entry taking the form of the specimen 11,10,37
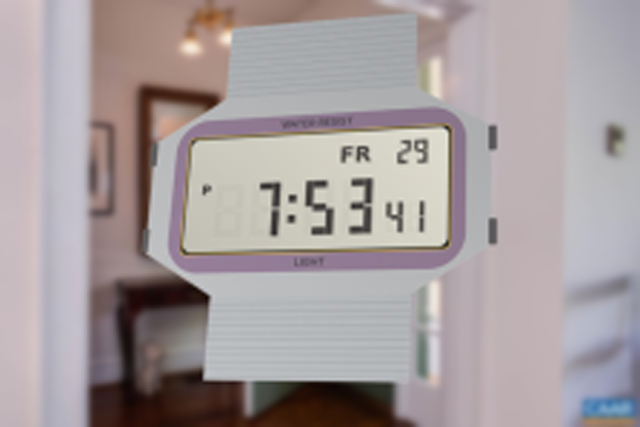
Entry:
7,53,41
